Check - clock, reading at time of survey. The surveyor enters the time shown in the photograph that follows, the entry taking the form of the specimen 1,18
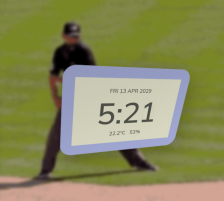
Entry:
5,21
